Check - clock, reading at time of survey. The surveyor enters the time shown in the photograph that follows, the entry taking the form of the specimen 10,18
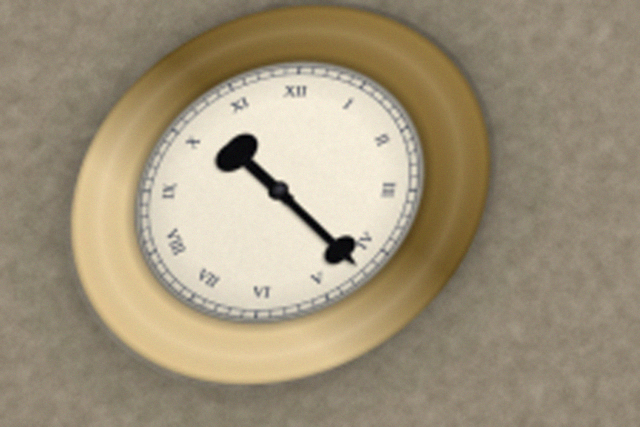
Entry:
10,22
